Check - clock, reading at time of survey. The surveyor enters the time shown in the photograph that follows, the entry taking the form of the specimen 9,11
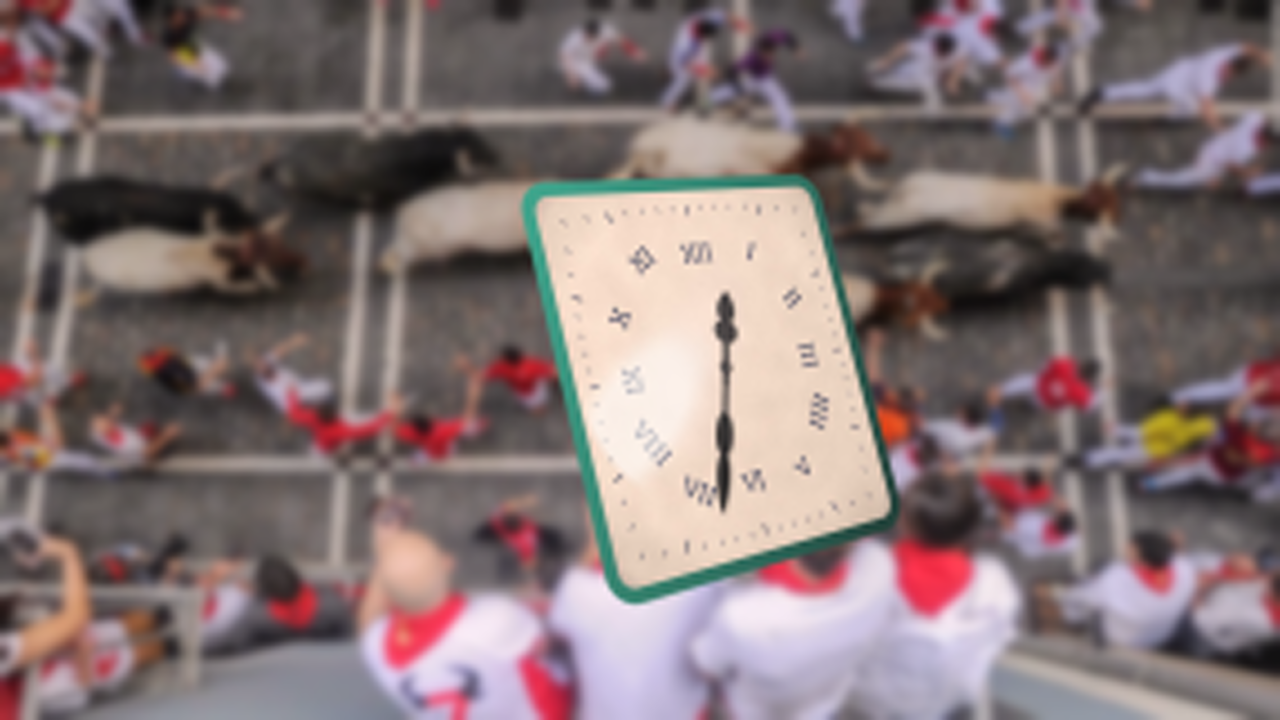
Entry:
12,33
